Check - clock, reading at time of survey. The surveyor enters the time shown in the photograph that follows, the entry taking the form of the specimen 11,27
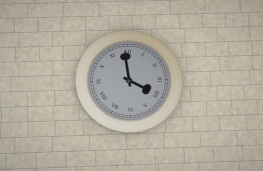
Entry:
3,59
